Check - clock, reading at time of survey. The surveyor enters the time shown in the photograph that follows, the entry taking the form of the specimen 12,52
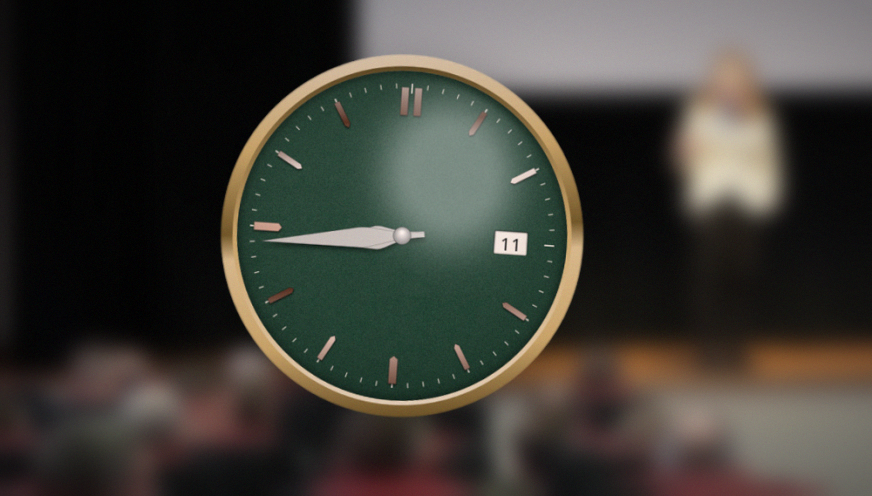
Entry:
8,44
